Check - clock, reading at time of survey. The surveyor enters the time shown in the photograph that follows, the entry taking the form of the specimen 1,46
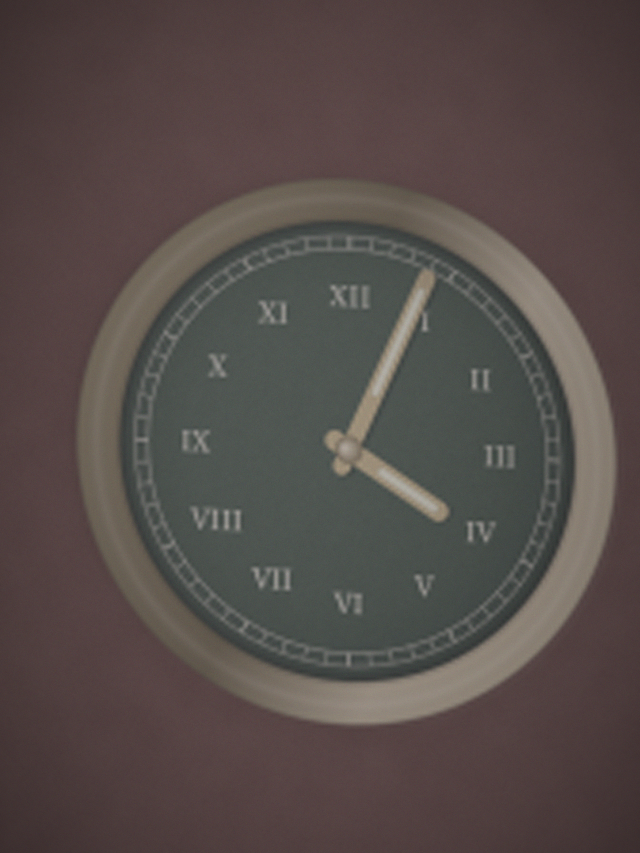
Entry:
4,04
